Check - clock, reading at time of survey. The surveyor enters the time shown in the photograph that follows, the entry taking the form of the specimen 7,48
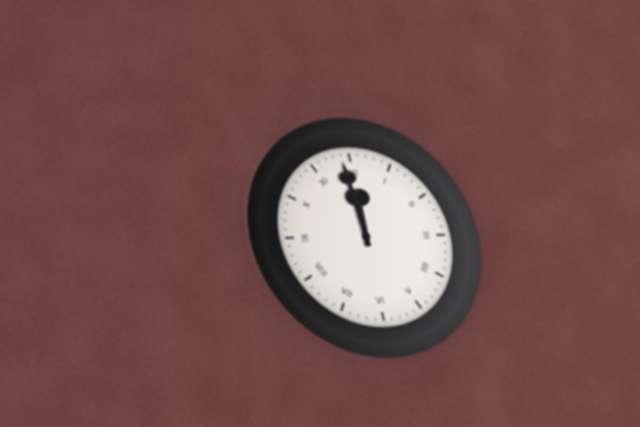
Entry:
11,59
